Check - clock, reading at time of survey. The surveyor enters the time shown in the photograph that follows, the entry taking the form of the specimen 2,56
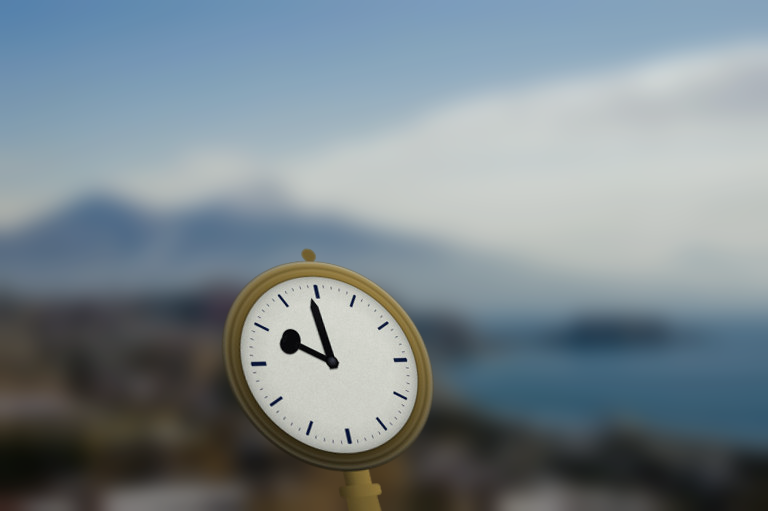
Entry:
9,59
